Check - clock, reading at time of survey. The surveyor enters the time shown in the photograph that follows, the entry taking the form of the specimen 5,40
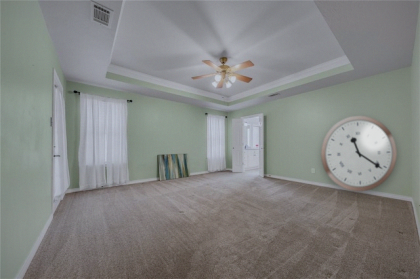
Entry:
11,21
